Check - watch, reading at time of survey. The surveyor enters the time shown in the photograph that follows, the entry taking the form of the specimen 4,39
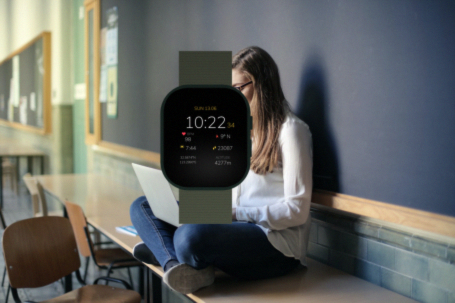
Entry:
10,22
